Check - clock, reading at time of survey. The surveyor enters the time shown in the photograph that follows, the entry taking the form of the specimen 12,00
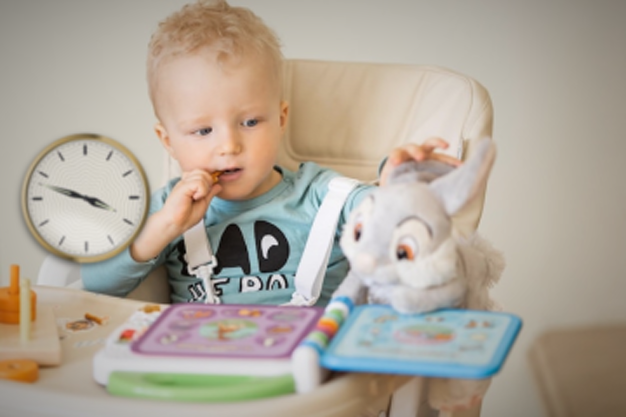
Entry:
3,48
